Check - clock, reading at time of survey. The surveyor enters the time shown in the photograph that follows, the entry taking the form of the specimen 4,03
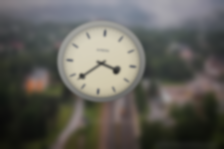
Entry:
3,38
